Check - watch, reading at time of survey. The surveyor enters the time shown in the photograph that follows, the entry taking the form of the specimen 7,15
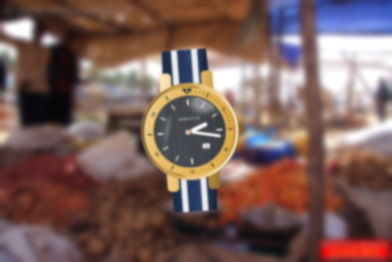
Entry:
2,17
